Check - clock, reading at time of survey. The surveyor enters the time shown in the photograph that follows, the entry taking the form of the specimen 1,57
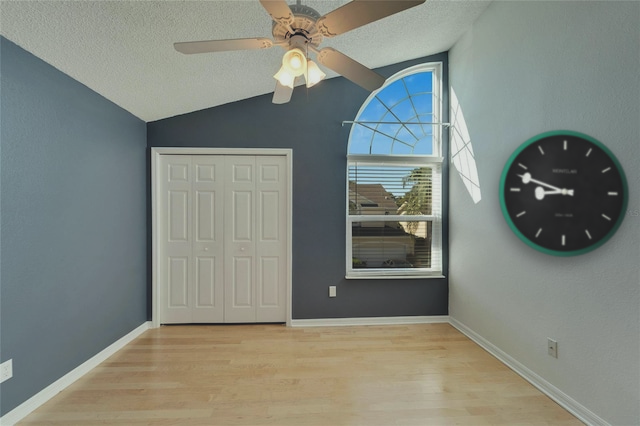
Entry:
8,48
